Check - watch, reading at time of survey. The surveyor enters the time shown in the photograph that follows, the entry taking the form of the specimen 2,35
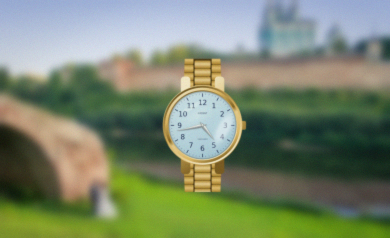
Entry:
4,43
